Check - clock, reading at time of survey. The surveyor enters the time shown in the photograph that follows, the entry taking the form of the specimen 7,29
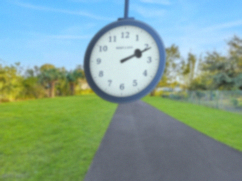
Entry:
2,11
